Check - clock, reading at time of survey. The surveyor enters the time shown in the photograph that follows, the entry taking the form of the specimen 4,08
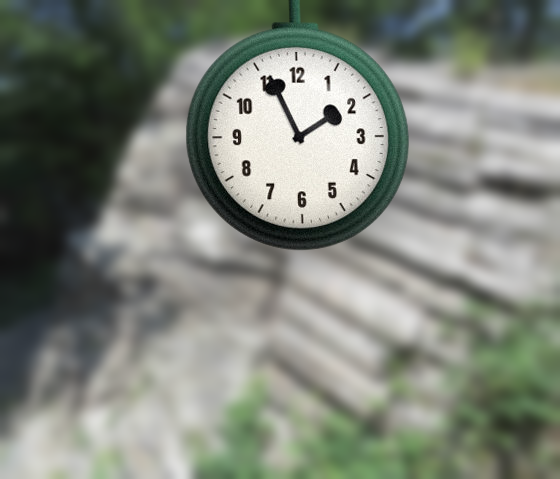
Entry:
1,56
